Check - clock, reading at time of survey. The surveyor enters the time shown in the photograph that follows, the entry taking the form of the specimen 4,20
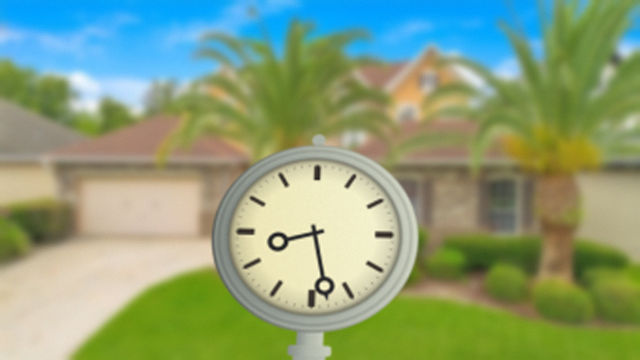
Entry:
8,28
